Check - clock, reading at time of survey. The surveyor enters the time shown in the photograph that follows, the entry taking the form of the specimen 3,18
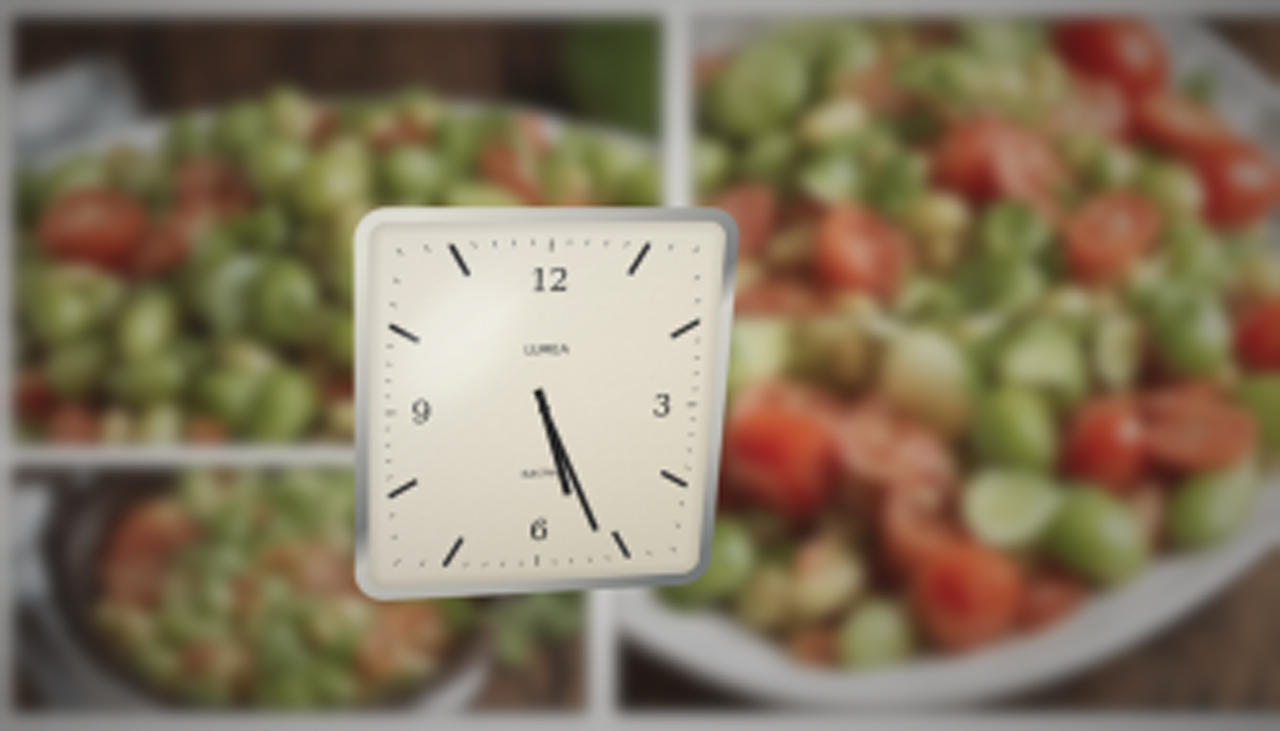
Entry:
5,26
